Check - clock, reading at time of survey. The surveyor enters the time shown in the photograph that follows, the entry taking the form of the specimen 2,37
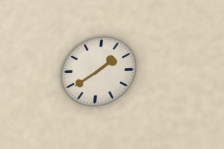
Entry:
1,39
